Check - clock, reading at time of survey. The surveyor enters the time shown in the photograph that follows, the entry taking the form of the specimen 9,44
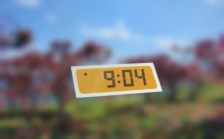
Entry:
9,04
